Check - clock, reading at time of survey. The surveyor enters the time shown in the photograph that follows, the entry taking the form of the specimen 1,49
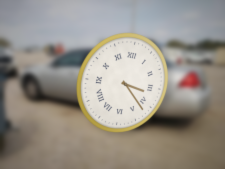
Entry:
3,22
